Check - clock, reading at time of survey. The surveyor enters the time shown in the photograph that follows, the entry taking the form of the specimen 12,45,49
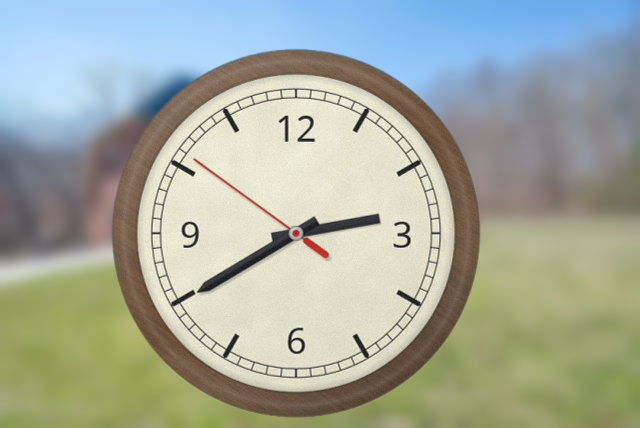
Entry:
2,39,51
